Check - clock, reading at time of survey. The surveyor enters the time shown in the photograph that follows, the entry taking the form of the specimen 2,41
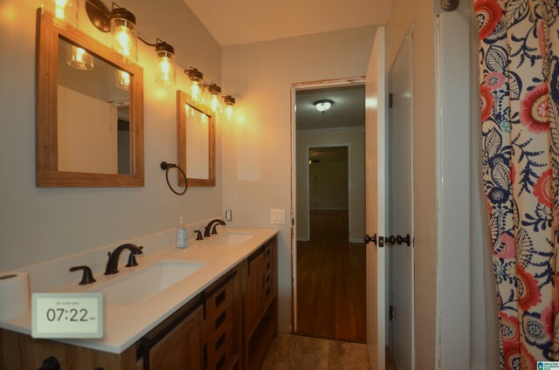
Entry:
7,22
